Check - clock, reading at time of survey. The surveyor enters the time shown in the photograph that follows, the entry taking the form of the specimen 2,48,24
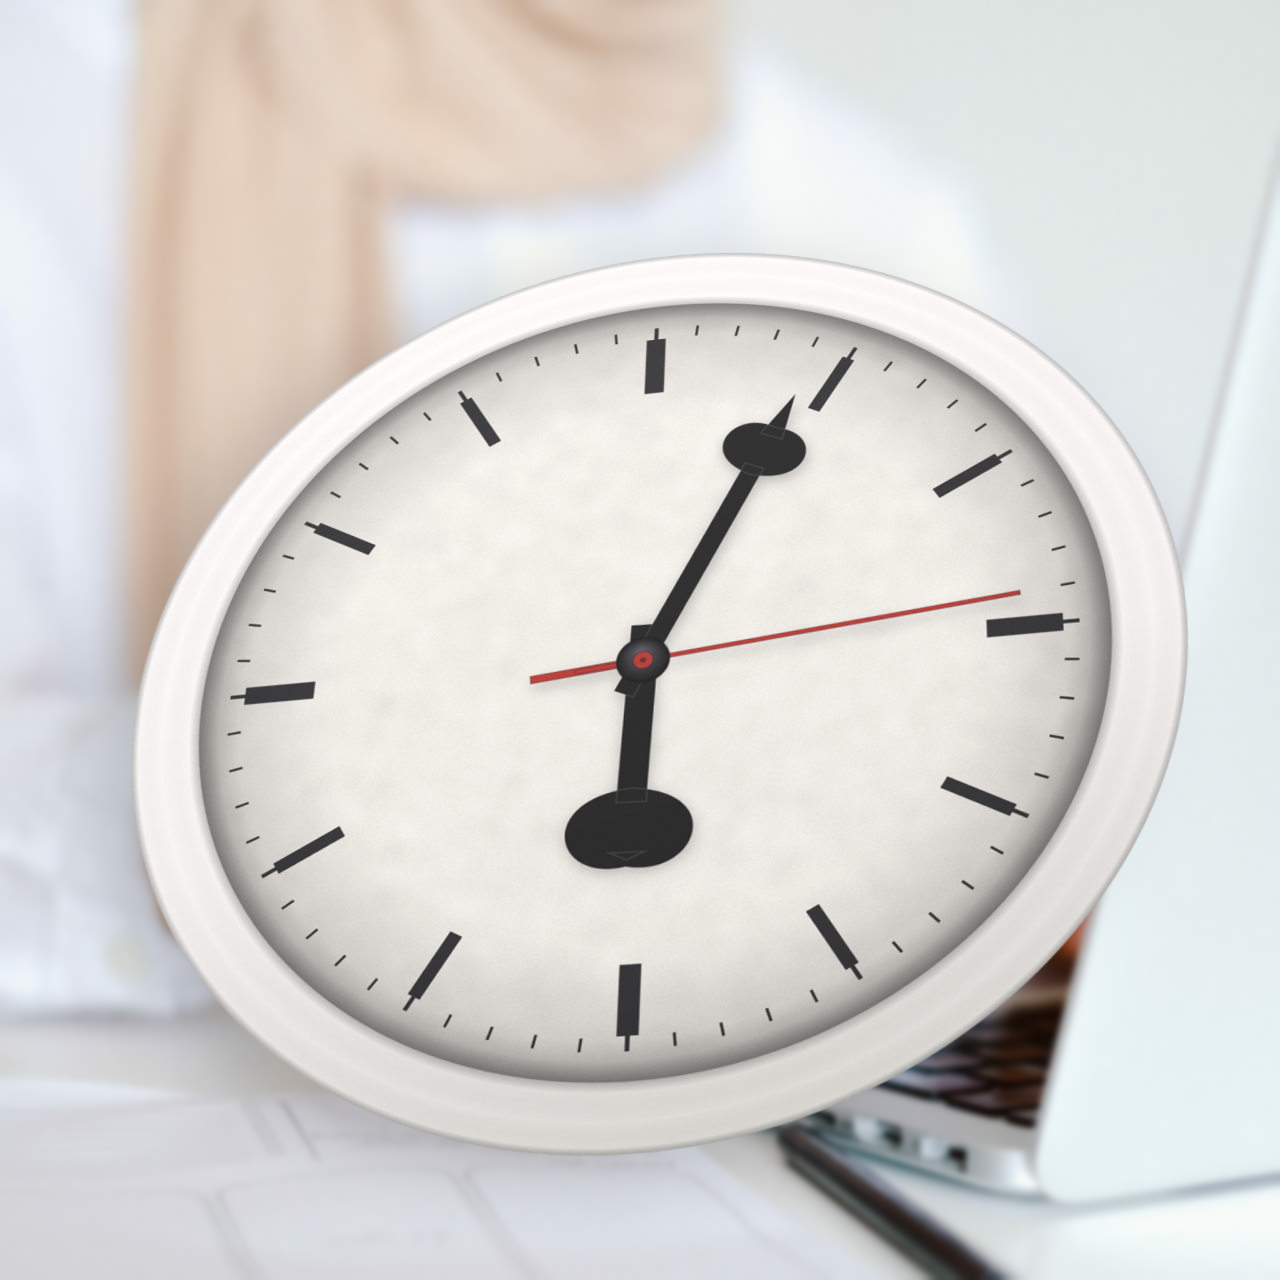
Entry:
6,04,14
